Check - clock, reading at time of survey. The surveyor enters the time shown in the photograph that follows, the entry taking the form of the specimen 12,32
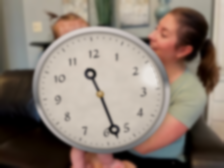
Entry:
11,28
